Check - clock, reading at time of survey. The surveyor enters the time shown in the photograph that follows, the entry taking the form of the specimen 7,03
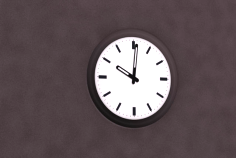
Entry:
10,01
